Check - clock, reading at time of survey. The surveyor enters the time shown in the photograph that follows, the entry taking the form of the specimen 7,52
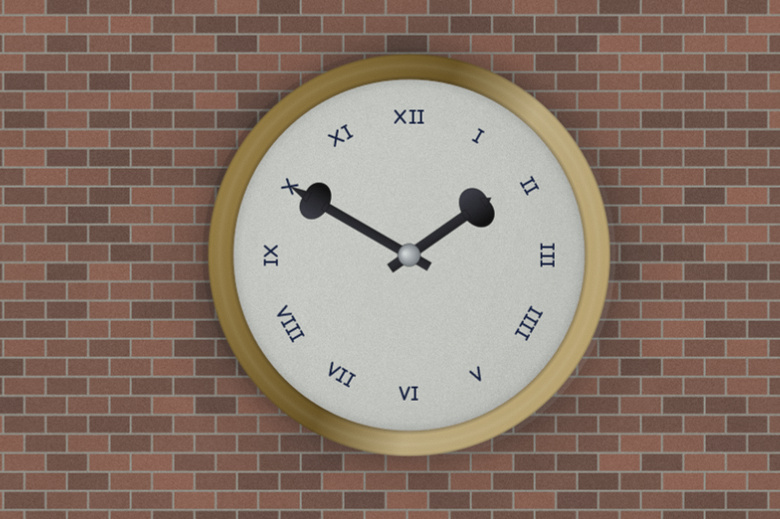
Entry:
1,50
